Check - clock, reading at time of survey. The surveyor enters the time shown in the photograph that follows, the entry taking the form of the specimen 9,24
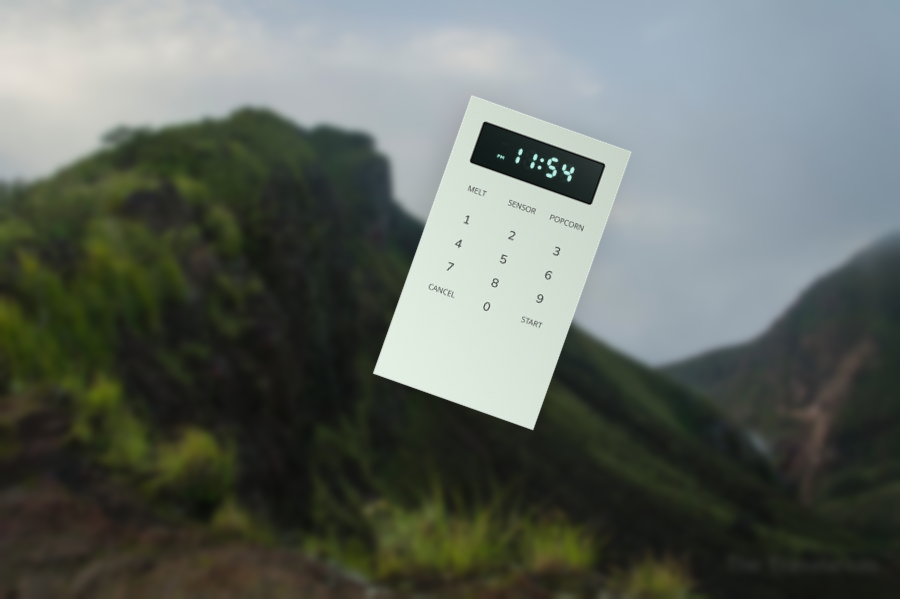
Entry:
11,54
